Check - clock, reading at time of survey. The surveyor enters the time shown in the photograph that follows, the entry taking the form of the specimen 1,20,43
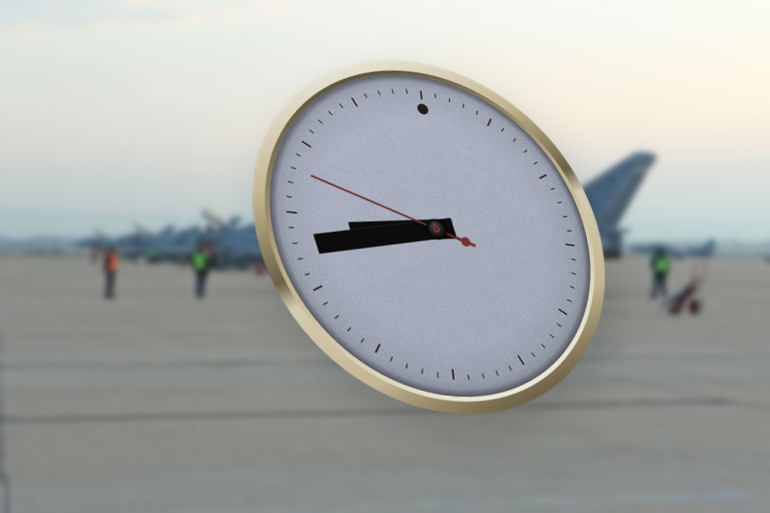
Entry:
8,42,48
